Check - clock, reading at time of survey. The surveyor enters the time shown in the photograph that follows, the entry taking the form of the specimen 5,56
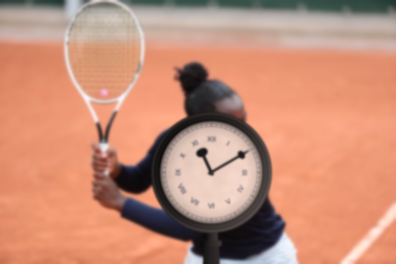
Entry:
11,10
